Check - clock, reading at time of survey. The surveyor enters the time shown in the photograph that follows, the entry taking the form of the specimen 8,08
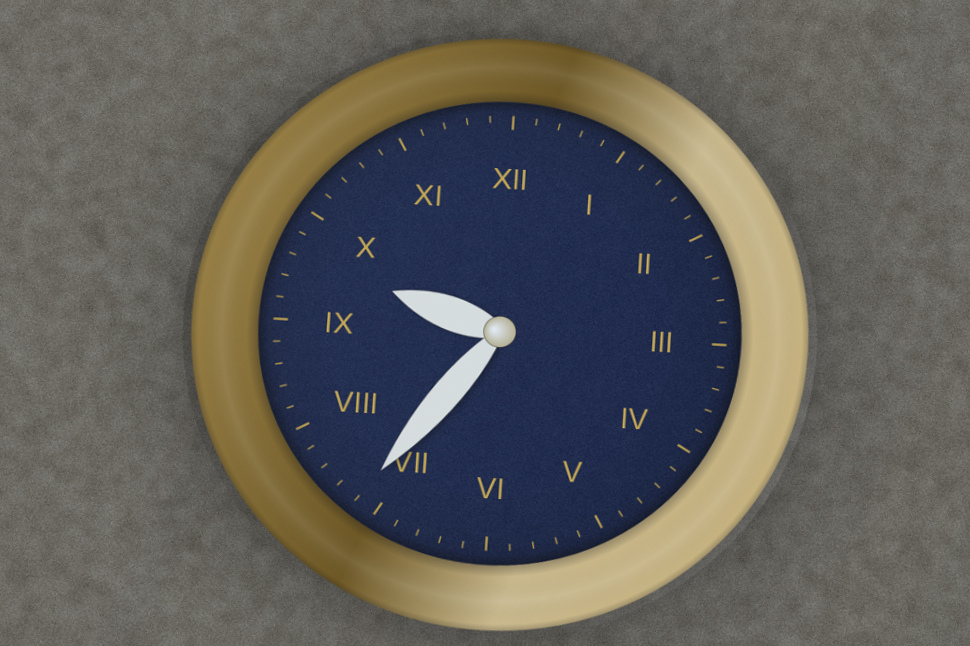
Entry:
9,36
